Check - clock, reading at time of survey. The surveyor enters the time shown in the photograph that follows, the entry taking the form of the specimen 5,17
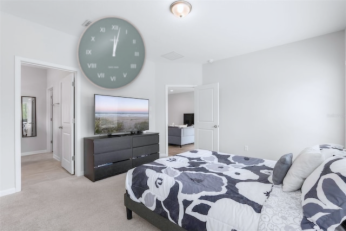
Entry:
12,02
